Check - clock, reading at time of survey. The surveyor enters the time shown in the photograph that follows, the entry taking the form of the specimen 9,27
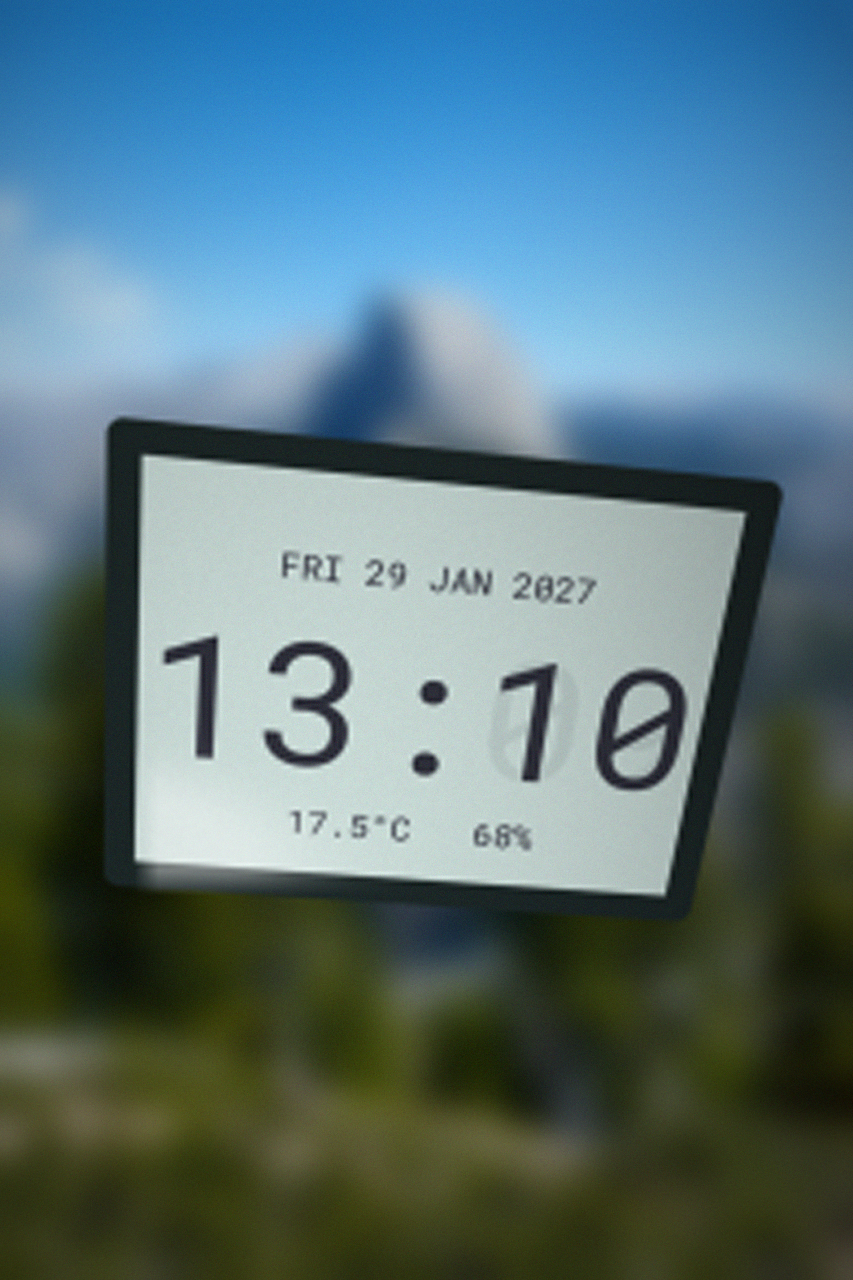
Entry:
13,10
